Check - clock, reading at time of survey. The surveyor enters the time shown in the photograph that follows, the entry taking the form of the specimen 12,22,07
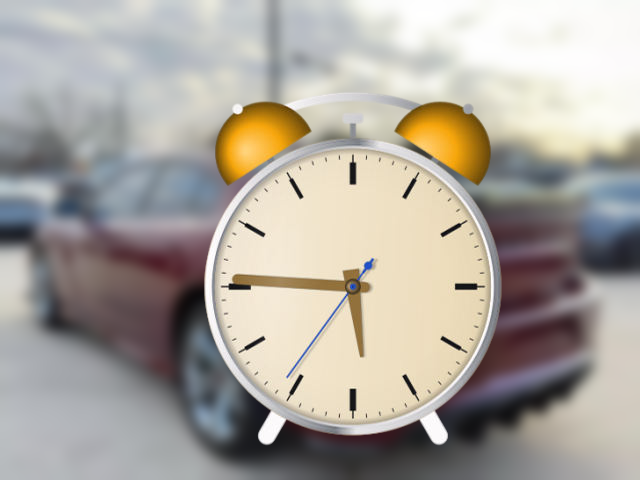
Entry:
5,45,36
